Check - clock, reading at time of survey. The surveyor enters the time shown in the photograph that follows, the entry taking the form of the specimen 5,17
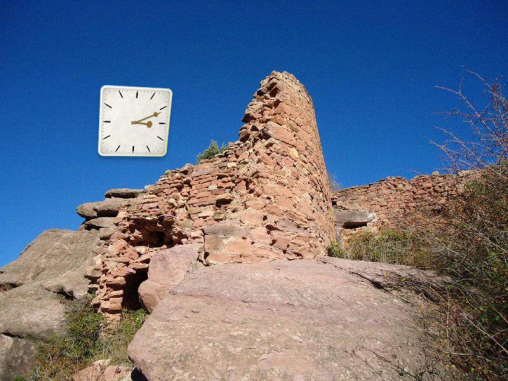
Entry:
3,11
